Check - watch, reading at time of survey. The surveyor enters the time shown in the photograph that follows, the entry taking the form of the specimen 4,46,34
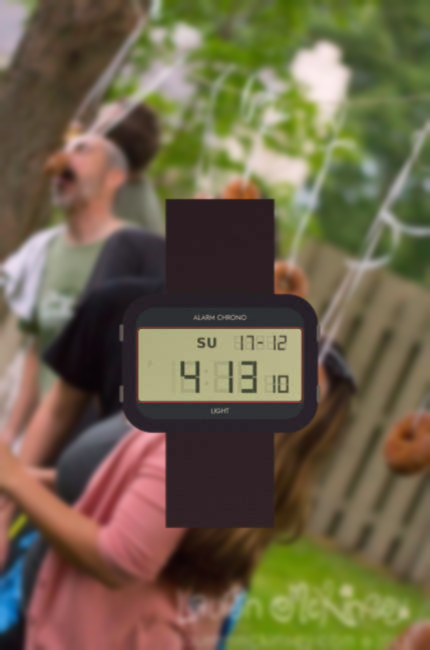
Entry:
4,13,10
